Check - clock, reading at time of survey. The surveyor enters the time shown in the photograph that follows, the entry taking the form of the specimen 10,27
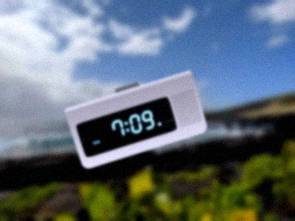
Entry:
7,09
